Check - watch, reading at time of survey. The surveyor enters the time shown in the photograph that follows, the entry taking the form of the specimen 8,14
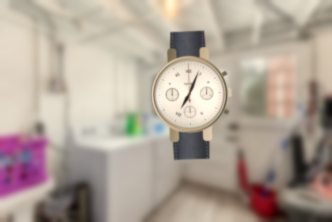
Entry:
7,04
